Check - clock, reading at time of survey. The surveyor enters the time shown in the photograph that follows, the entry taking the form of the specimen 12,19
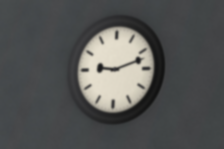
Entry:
9,12
